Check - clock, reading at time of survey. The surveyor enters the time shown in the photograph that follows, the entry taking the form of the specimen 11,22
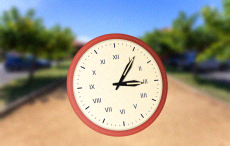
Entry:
3,06
